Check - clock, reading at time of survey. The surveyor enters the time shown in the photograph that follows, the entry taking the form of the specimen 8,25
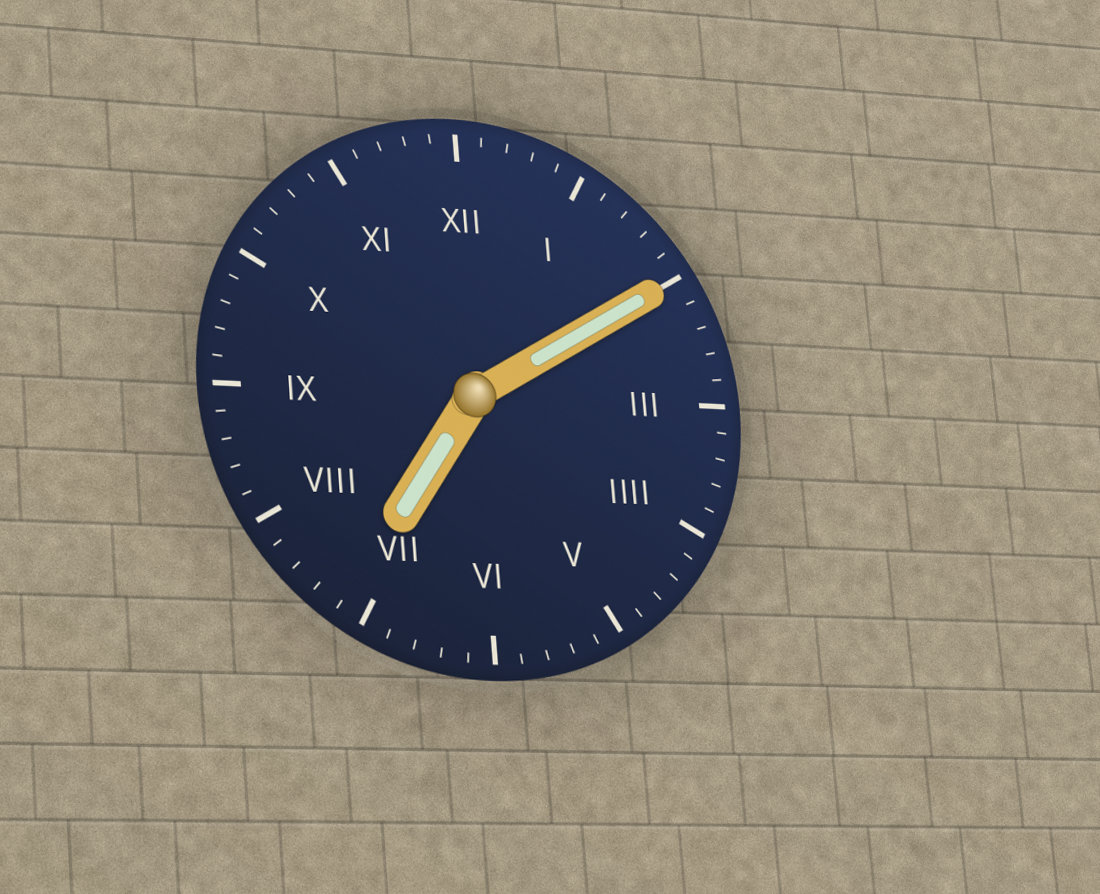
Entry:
7,10
